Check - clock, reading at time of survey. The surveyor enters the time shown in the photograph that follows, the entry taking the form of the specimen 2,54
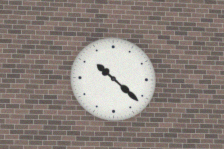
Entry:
10,22
